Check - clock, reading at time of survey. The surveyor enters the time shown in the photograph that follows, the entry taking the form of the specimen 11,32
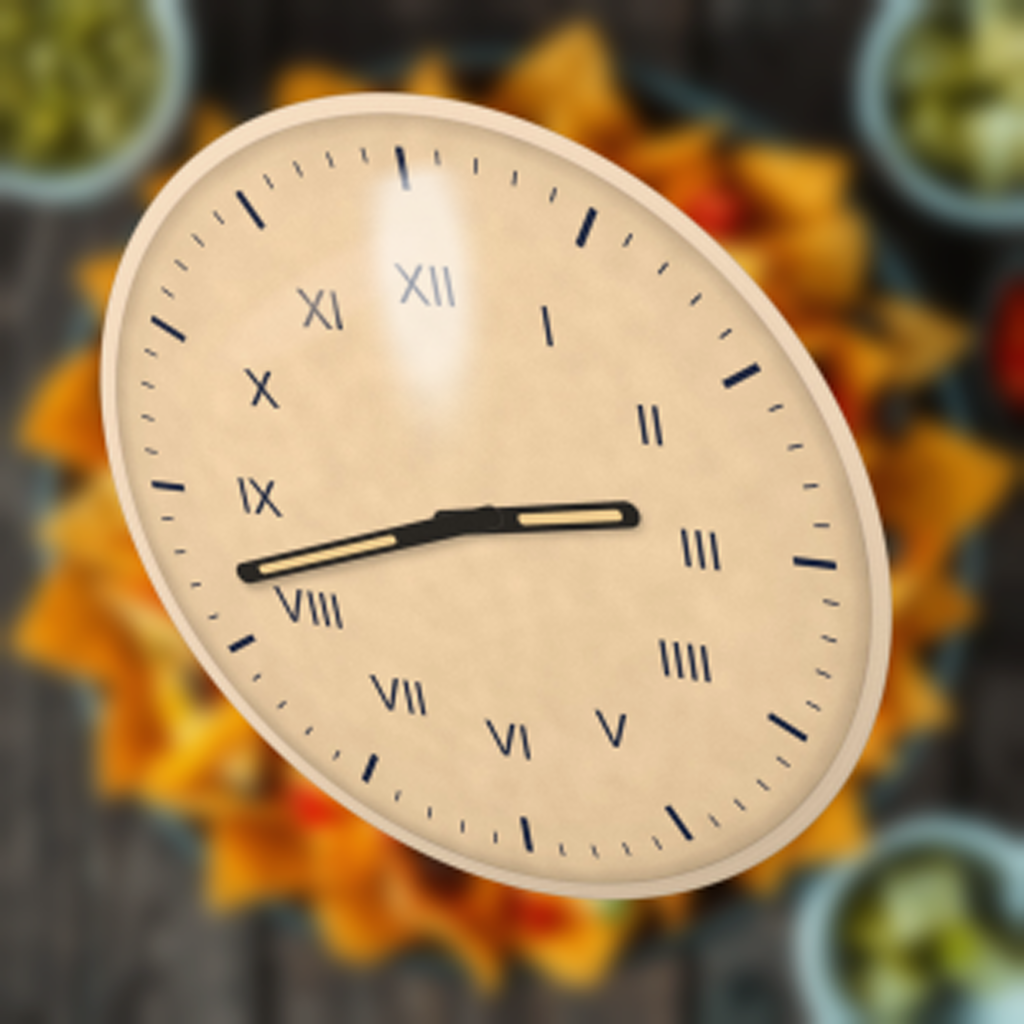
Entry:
2,42
